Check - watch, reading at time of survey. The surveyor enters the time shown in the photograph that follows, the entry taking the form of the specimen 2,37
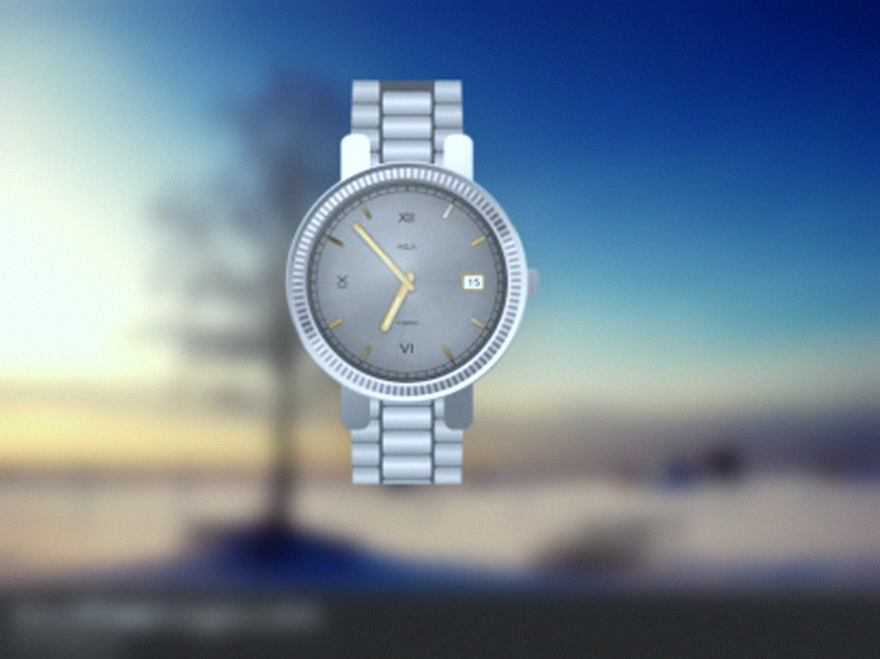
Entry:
6,53
